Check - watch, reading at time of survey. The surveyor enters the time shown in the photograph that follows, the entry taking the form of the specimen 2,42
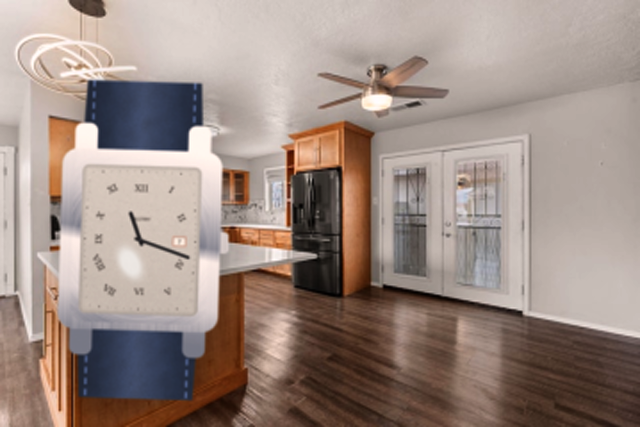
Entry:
11,18
